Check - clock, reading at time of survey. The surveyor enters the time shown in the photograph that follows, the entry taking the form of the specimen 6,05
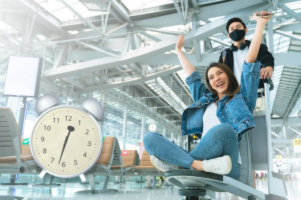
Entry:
12,32
